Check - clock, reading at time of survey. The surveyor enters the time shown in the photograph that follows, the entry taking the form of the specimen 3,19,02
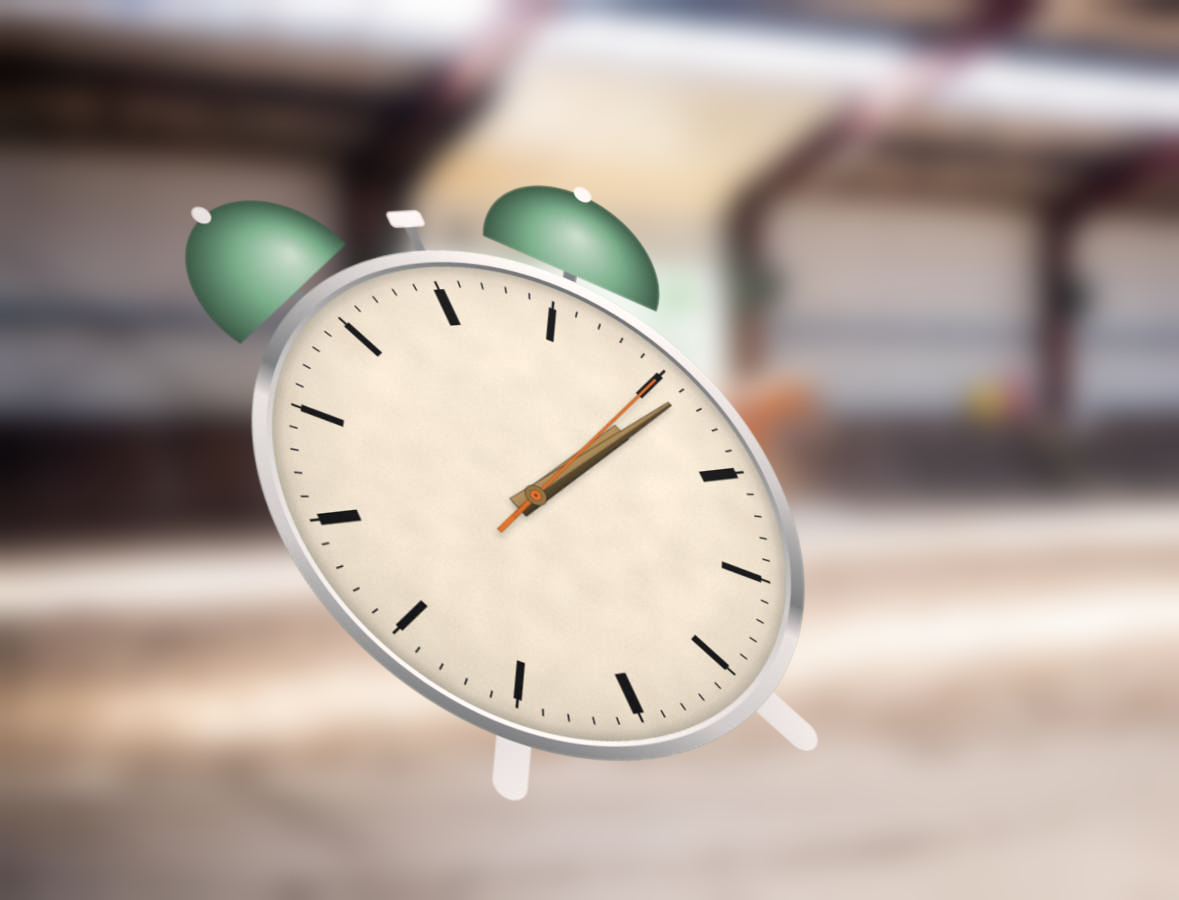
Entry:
2,11,10
